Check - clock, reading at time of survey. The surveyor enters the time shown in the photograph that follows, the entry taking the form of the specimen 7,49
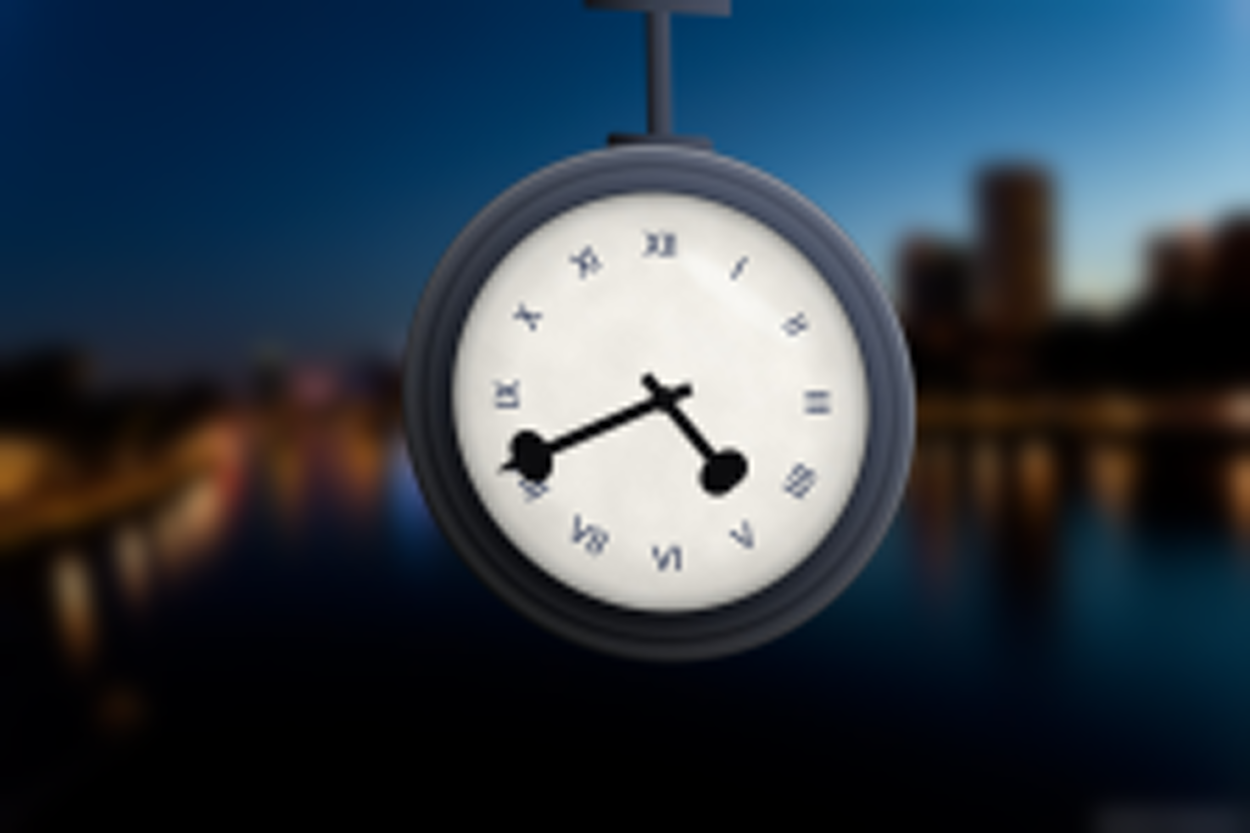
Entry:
4,41
